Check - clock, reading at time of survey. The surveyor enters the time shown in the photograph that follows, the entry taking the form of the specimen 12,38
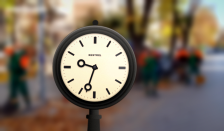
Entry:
9,33
